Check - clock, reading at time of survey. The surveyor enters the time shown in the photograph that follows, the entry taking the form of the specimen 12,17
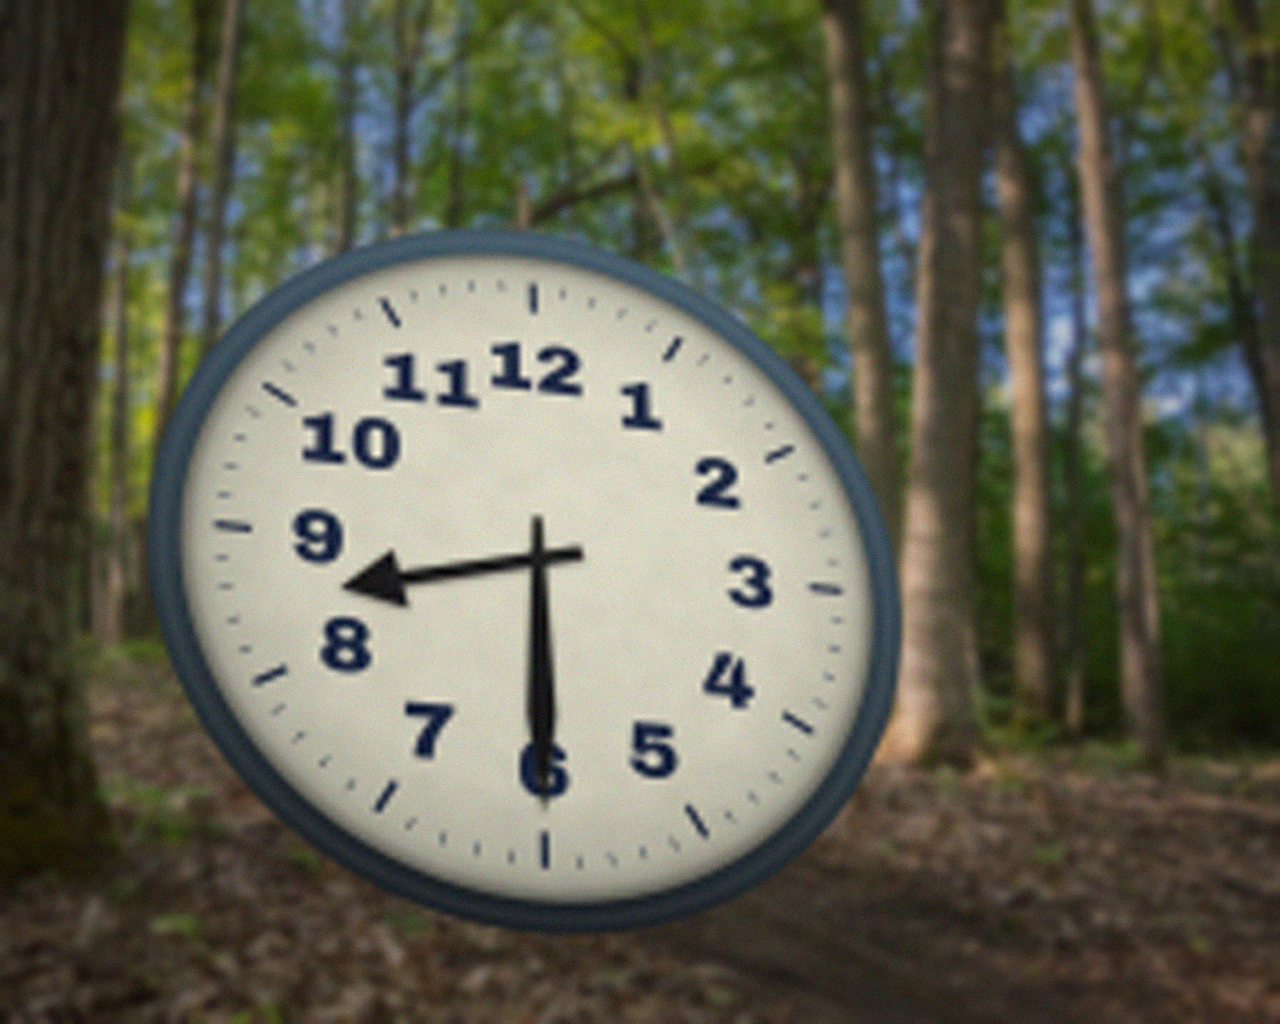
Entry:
8,30
